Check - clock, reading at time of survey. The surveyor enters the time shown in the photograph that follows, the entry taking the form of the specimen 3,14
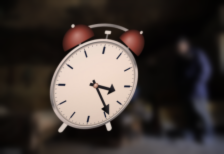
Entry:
3,24
